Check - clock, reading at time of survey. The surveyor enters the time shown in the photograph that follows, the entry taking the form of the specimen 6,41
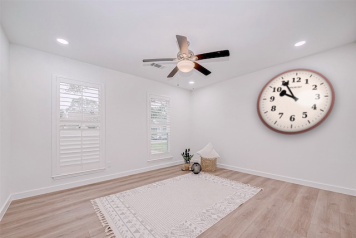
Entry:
9,55
